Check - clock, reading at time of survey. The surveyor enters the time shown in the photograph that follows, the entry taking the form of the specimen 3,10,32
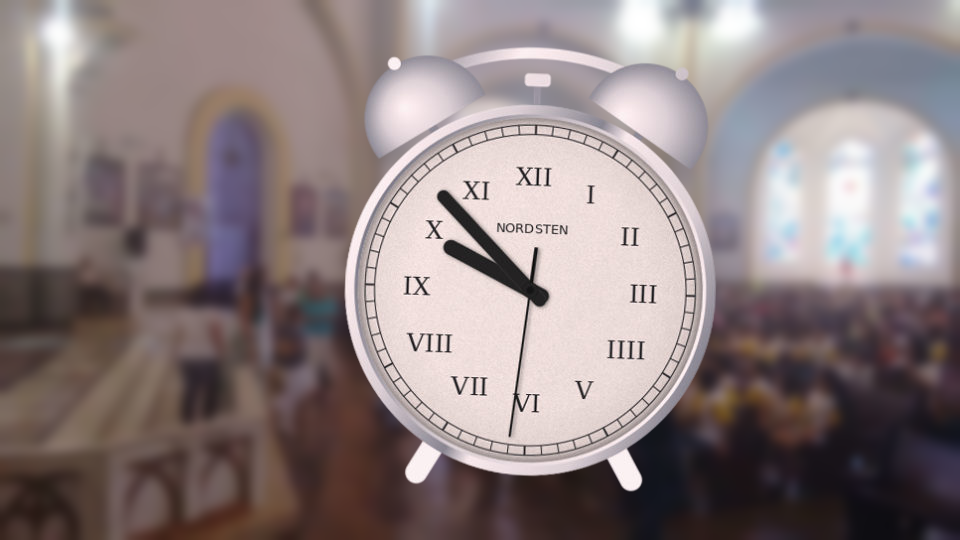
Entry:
9,52,31
